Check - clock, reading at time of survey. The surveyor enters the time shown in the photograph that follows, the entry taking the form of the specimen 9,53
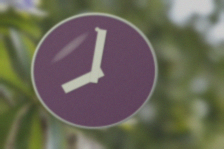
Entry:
8,01
